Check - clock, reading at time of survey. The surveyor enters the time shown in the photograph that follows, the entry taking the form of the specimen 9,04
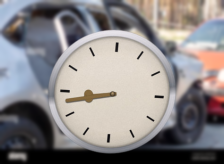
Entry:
8,43
